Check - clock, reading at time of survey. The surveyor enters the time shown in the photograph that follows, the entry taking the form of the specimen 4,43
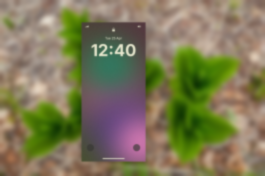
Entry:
12,40
